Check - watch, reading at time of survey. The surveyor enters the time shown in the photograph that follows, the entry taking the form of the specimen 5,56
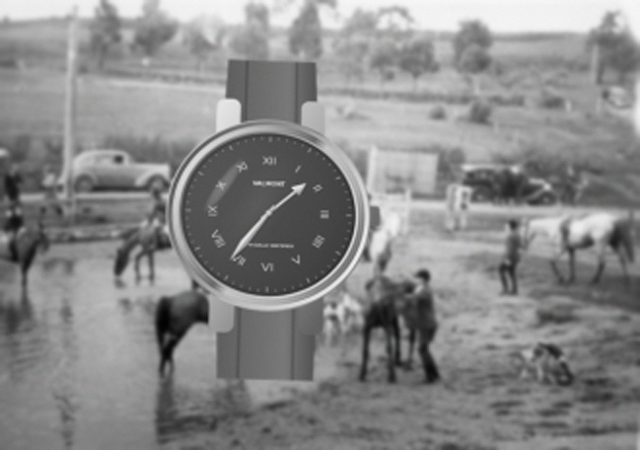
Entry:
1,36
